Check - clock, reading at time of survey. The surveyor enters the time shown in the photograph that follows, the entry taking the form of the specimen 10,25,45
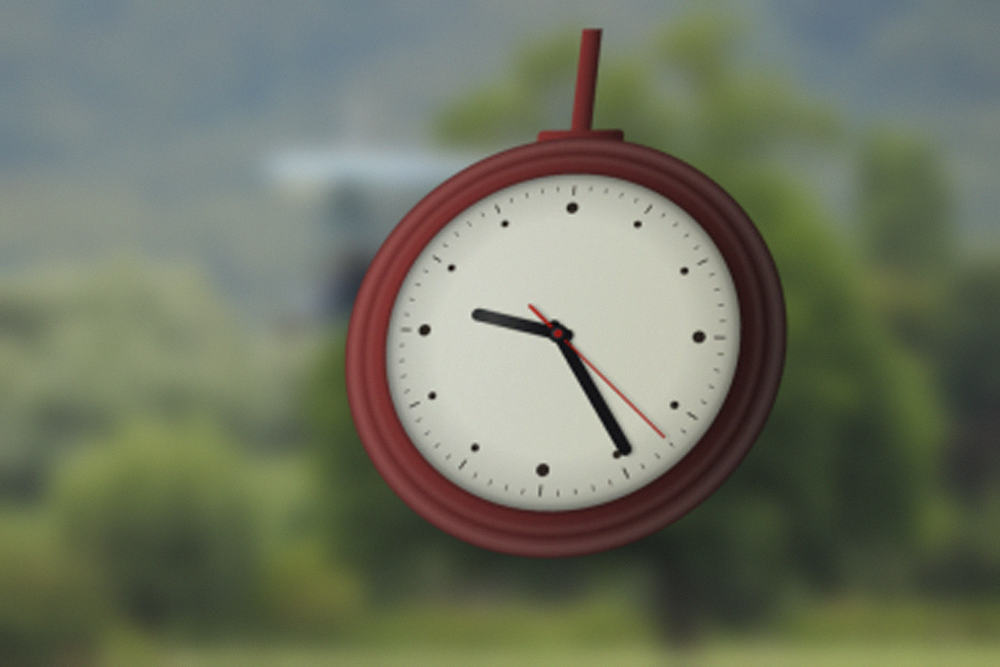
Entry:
9,24,22
